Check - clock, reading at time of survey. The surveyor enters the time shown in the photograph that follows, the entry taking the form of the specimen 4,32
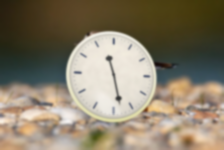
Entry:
11,28
